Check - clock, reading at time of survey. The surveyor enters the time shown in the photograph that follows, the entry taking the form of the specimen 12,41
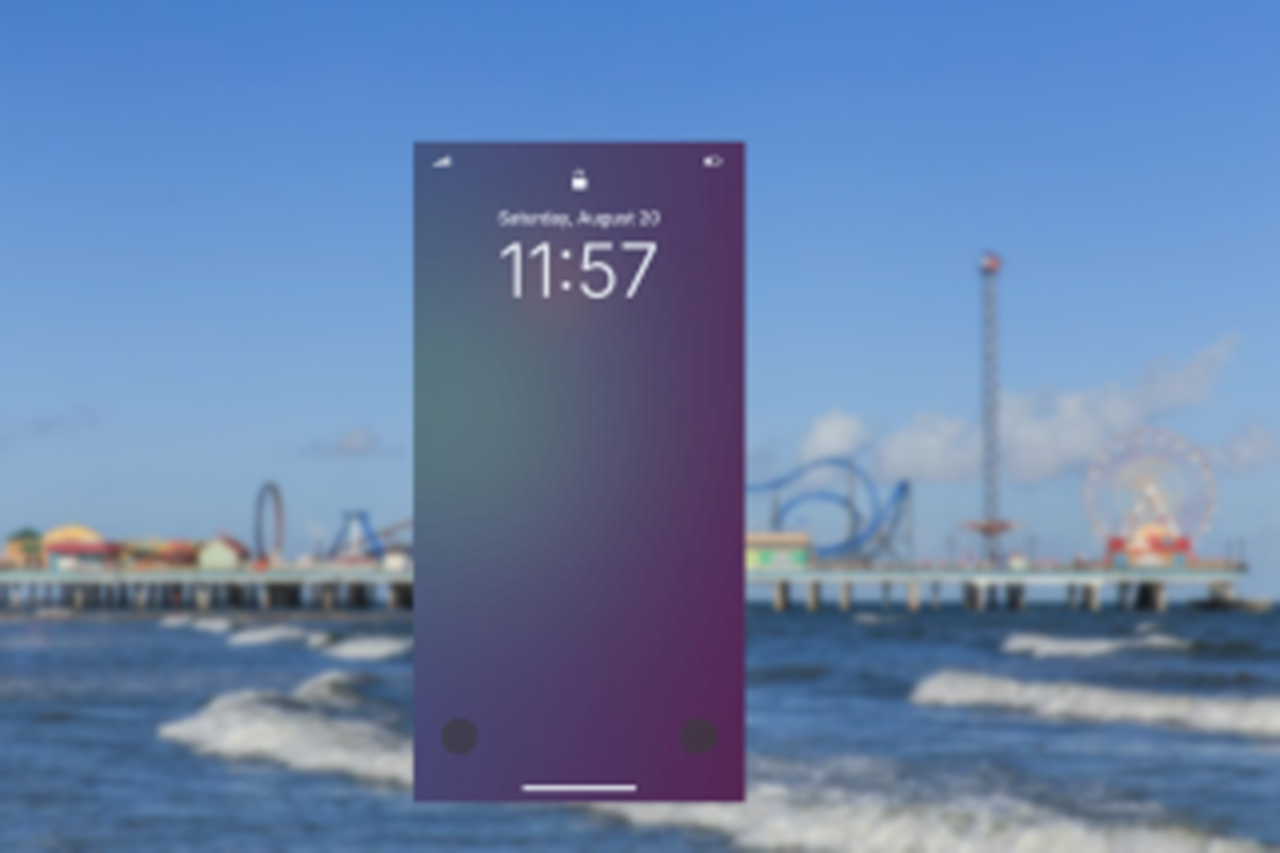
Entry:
11,57
